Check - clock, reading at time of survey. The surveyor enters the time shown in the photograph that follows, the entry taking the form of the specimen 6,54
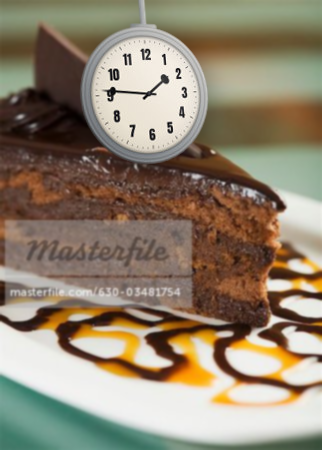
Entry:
1,46
